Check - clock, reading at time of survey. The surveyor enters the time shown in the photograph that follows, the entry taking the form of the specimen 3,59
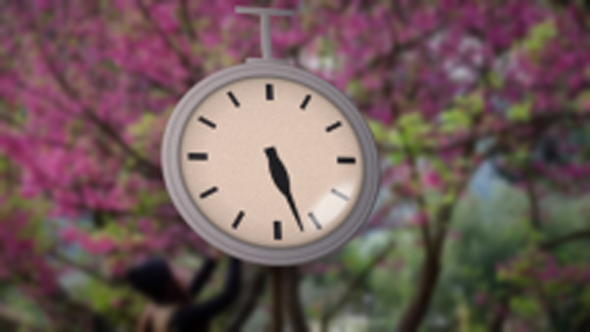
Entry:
5,27
